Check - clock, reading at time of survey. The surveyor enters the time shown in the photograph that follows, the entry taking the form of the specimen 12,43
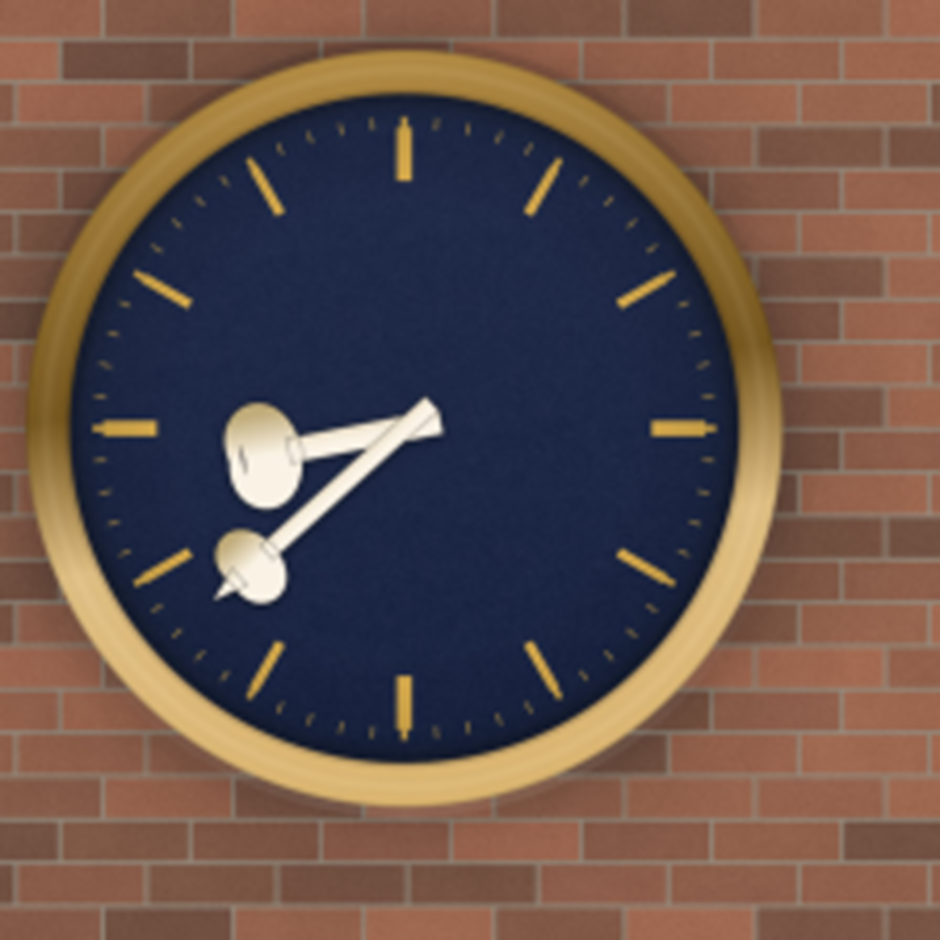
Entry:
8,38
